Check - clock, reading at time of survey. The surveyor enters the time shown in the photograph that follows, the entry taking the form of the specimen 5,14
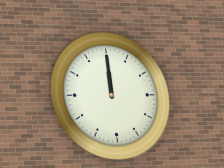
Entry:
12,00
